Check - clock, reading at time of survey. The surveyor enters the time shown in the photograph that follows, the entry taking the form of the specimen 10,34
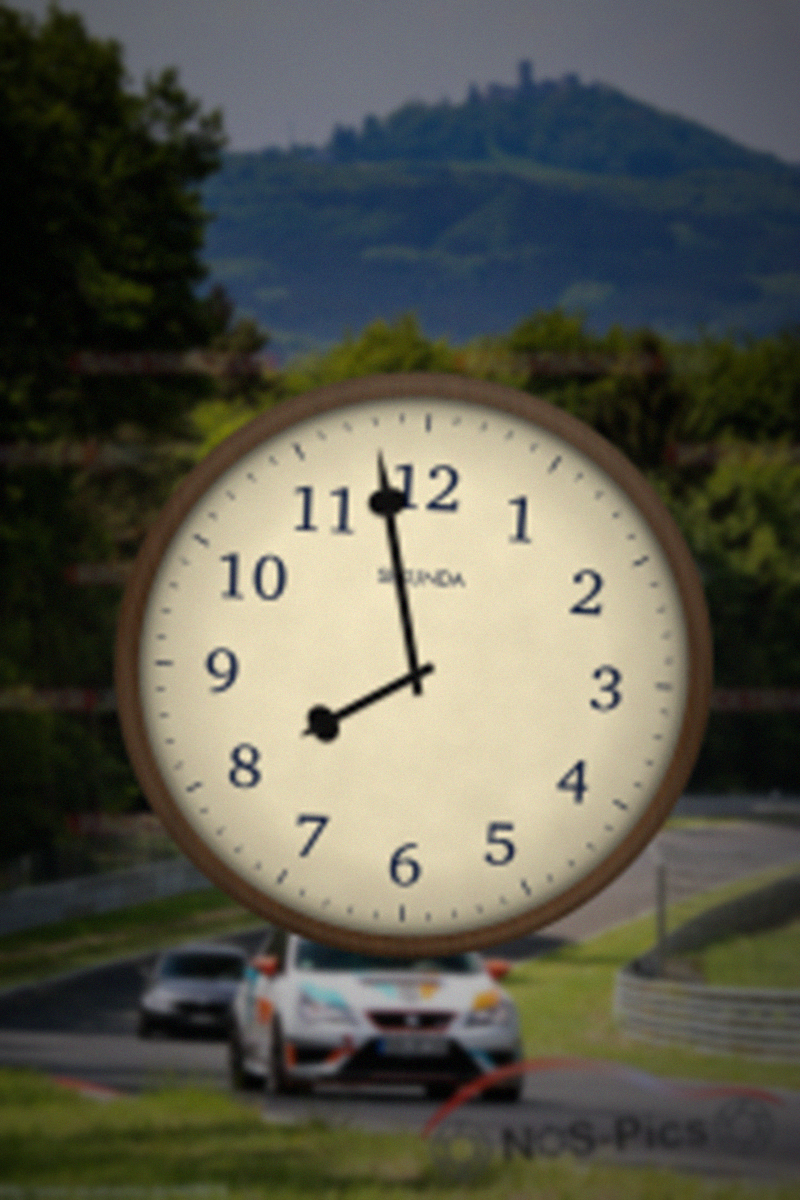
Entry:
7,58
